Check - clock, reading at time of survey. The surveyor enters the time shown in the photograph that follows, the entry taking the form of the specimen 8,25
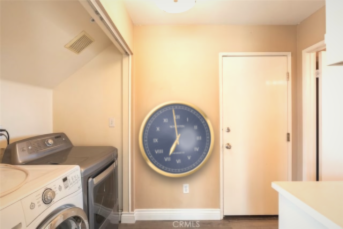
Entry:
6,59
